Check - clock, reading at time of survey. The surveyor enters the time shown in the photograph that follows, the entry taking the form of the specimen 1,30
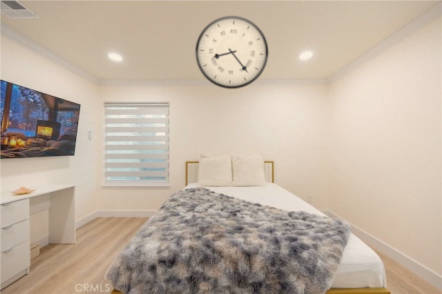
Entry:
8,23
